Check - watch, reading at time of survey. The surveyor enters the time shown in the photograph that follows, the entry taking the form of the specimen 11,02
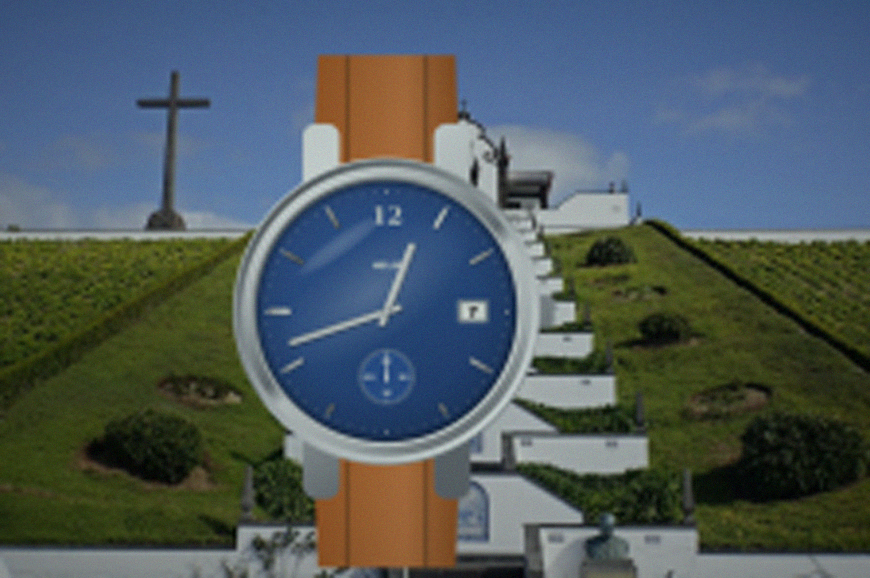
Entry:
12,42
